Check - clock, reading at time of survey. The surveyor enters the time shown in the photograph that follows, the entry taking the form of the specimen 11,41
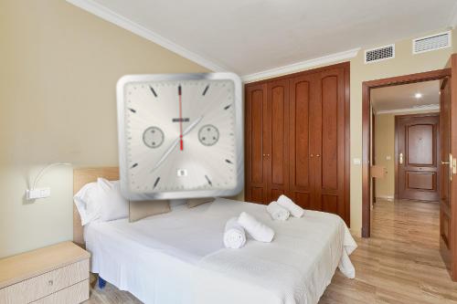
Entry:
1,37
